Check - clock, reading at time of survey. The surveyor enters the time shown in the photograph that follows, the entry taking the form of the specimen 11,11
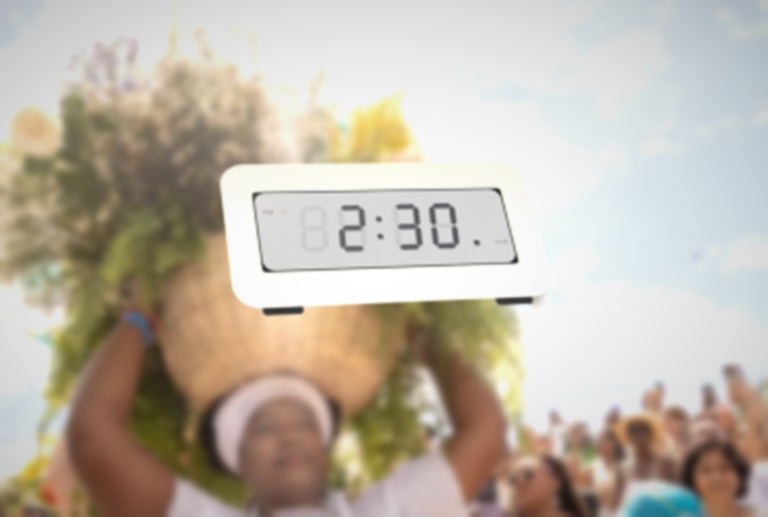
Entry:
2,30
